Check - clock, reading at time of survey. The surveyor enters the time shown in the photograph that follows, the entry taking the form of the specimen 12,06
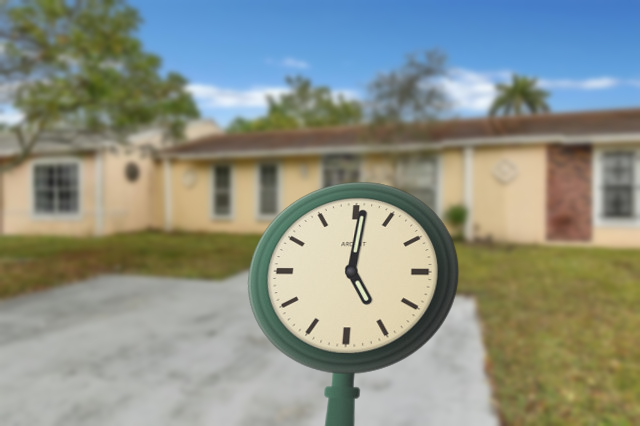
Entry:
5,01
